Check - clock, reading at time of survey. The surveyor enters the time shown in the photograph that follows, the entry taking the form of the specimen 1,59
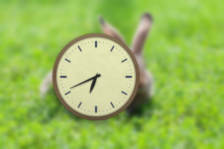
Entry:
6,41
